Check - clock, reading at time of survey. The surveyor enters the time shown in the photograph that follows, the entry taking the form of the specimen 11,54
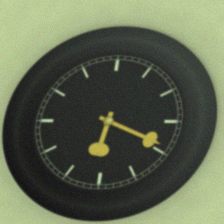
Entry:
6,19
